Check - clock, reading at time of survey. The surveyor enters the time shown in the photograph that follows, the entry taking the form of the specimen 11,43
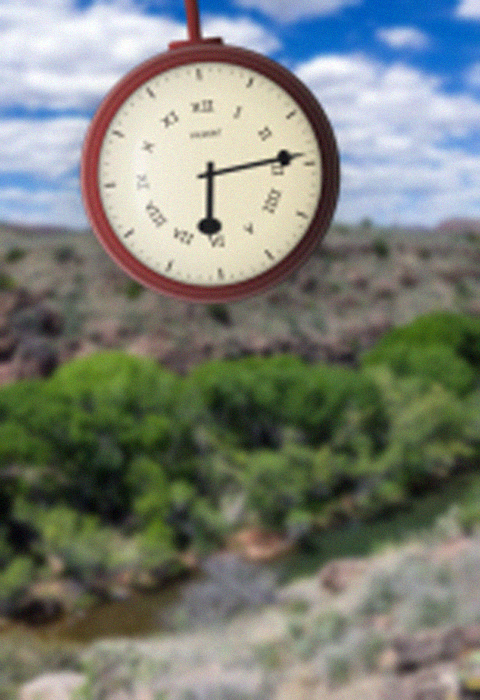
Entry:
6,14
